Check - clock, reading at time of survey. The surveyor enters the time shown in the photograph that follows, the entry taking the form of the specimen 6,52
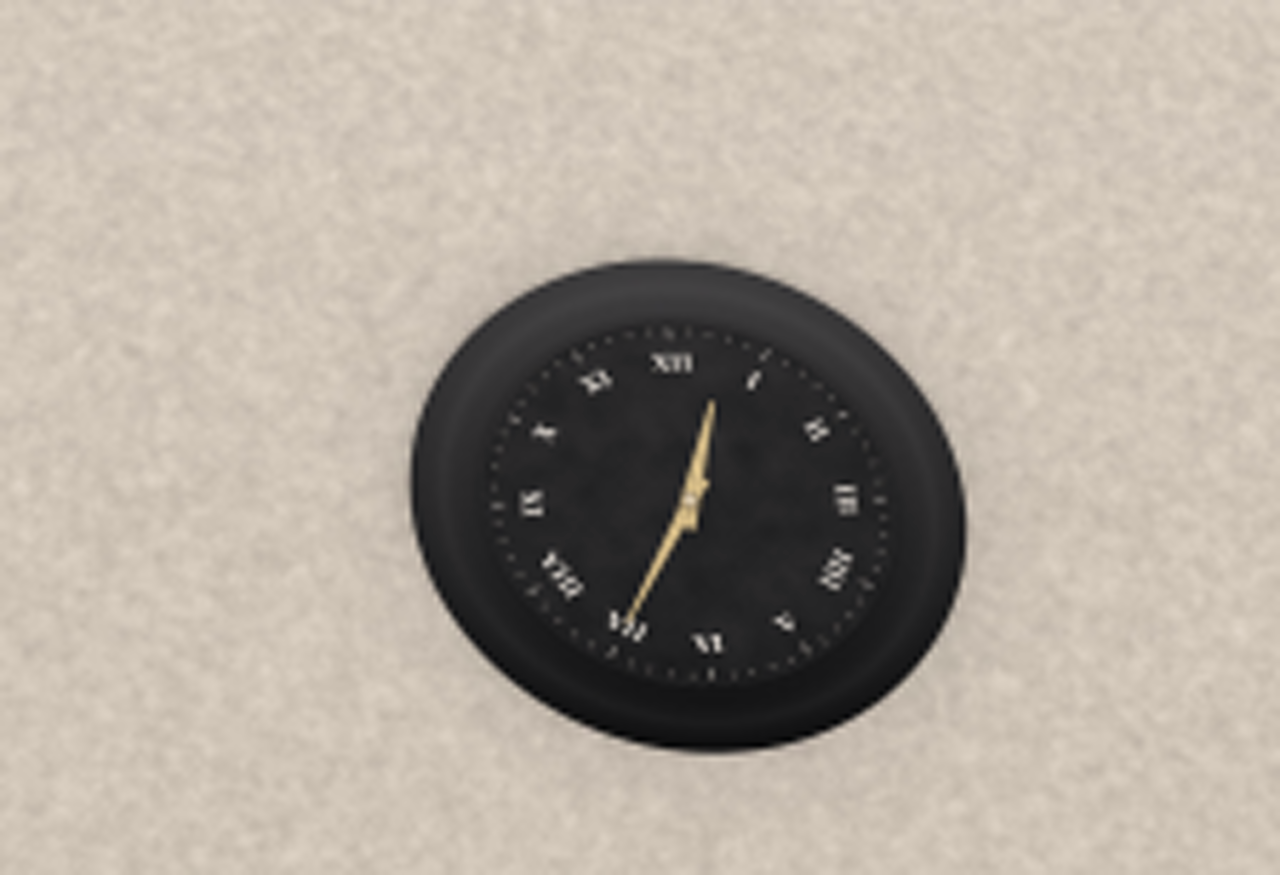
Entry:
12,35
